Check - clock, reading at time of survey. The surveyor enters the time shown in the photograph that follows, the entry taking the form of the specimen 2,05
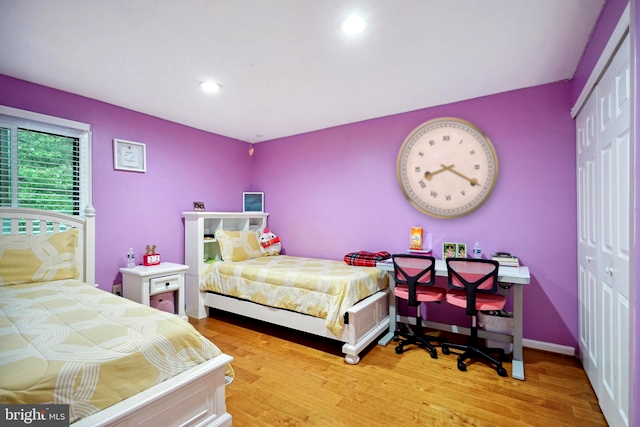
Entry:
8,20
